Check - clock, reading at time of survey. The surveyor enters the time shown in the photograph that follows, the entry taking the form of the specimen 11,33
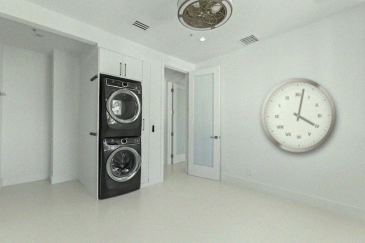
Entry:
4,02
